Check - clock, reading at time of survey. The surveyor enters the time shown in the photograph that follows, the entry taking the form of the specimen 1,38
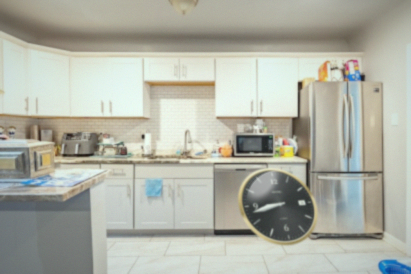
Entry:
8,43
